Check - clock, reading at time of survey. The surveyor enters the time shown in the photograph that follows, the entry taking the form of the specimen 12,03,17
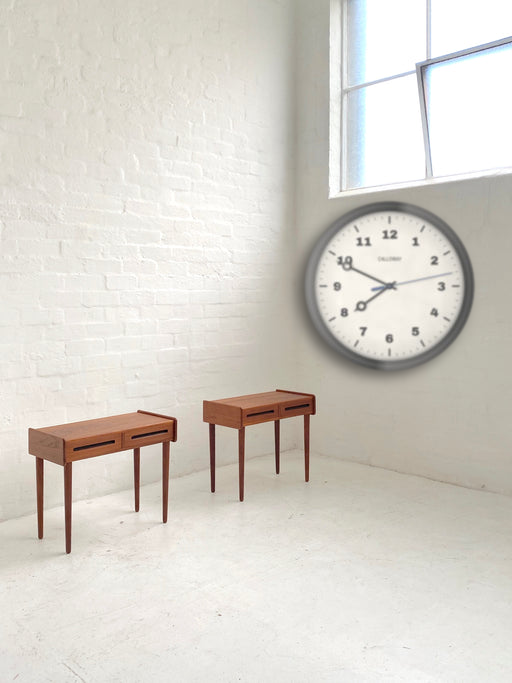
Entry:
7,49,13
